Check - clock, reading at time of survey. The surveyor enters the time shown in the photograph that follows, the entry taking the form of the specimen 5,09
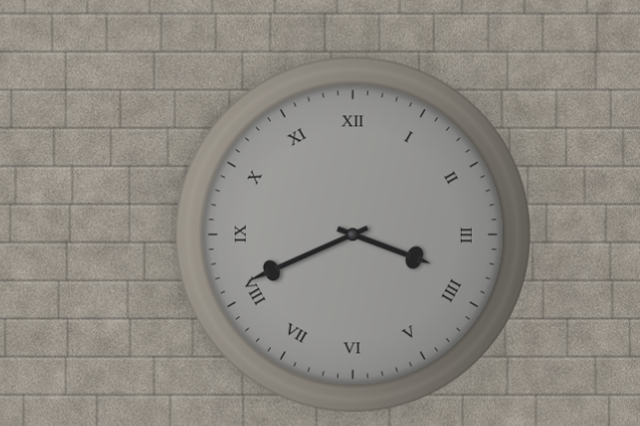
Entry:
3,41
